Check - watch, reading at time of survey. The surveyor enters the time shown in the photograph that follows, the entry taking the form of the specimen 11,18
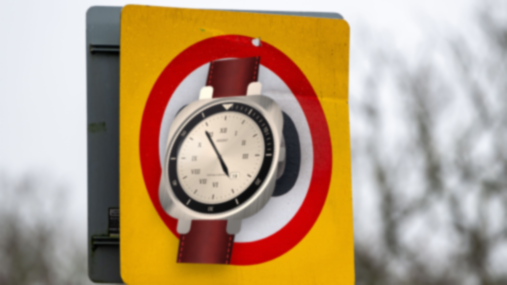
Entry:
4,54
